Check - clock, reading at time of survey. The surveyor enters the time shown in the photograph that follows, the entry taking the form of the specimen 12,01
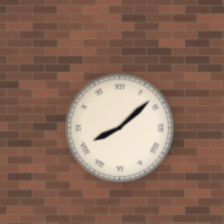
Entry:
8,08
